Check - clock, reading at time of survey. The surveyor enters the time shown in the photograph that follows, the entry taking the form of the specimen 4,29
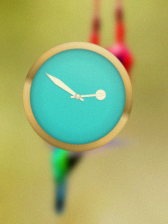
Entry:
2,51
